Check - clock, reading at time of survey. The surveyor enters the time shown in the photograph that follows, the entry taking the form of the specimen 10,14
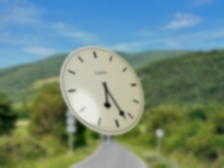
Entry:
6,27
